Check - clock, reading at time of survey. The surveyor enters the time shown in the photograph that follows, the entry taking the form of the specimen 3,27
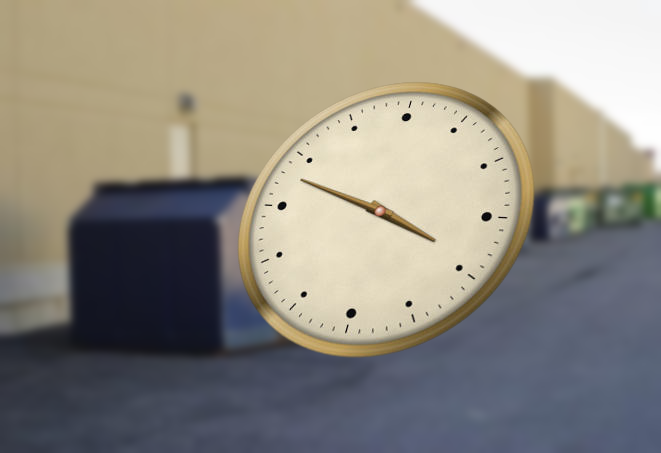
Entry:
3,48
